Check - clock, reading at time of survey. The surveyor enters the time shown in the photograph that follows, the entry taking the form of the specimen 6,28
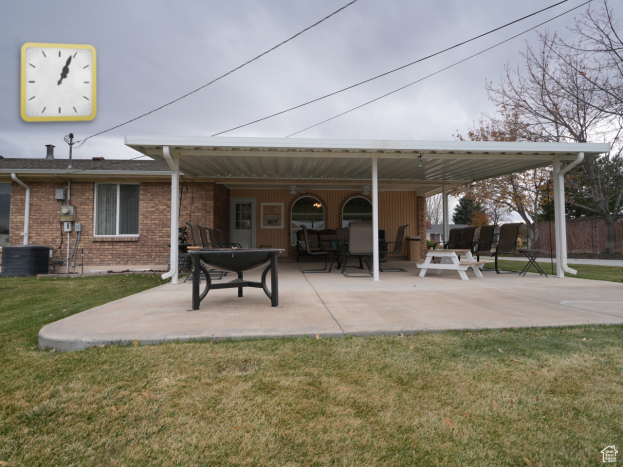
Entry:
1,04
